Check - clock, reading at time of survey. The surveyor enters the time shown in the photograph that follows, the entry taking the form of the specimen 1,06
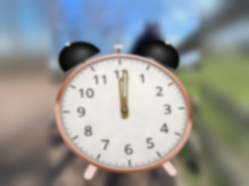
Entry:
12,01
